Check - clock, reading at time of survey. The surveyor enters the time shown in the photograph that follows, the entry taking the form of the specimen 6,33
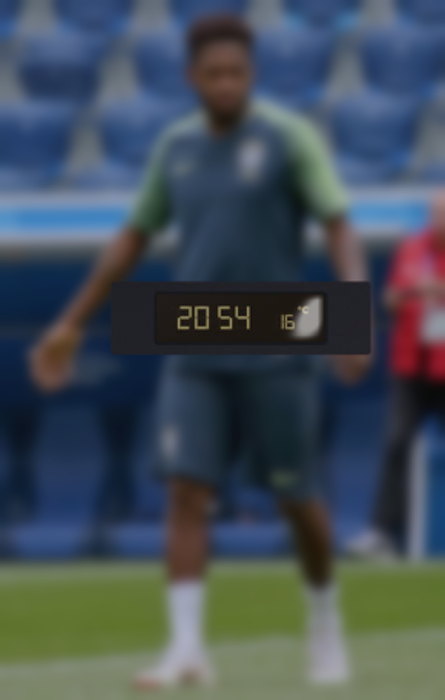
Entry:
20,54
